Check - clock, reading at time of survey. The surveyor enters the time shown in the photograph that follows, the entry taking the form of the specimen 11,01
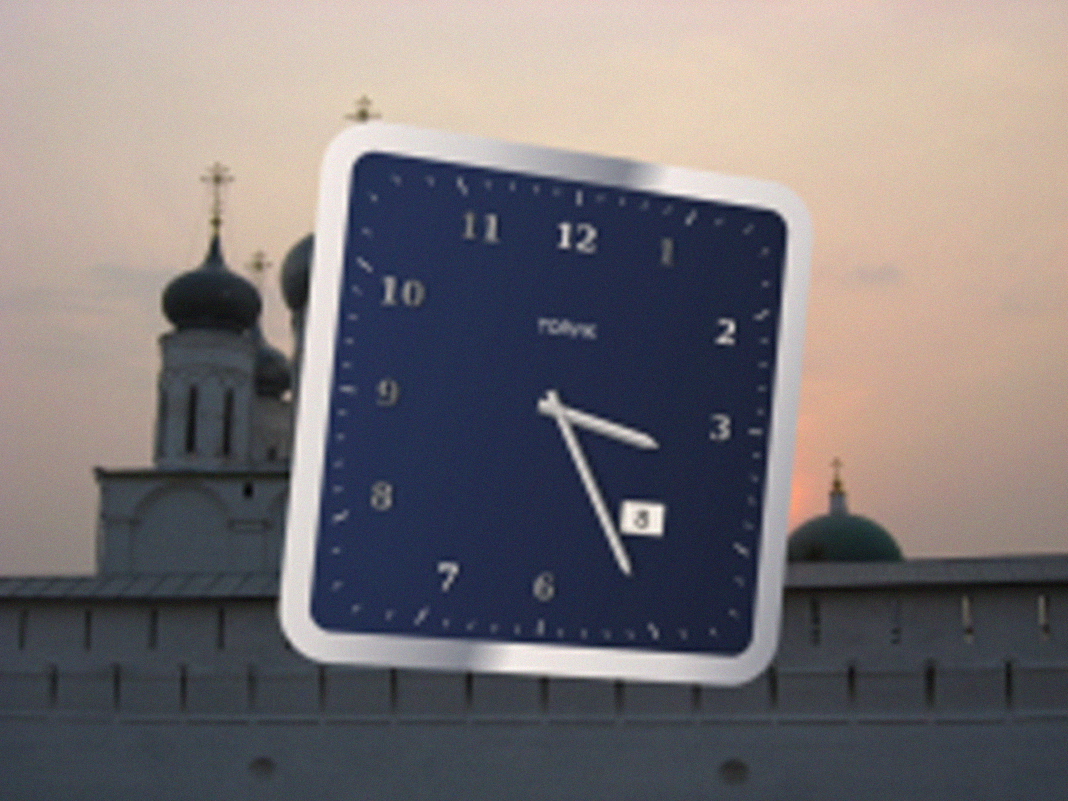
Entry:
3,25
